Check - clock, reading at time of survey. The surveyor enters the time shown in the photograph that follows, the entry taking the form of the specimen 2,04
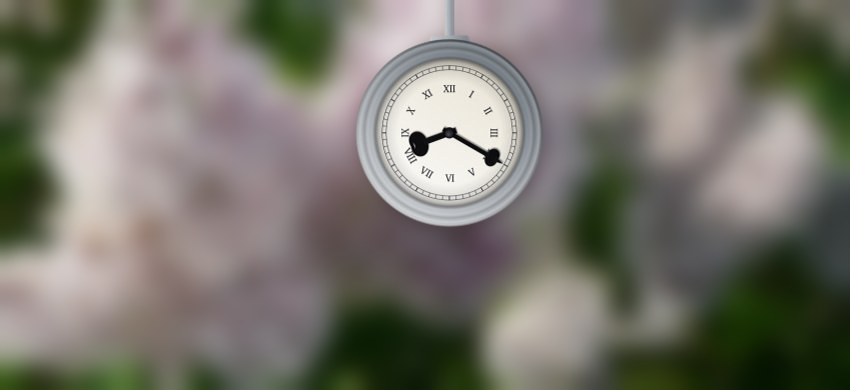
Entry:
8,20
